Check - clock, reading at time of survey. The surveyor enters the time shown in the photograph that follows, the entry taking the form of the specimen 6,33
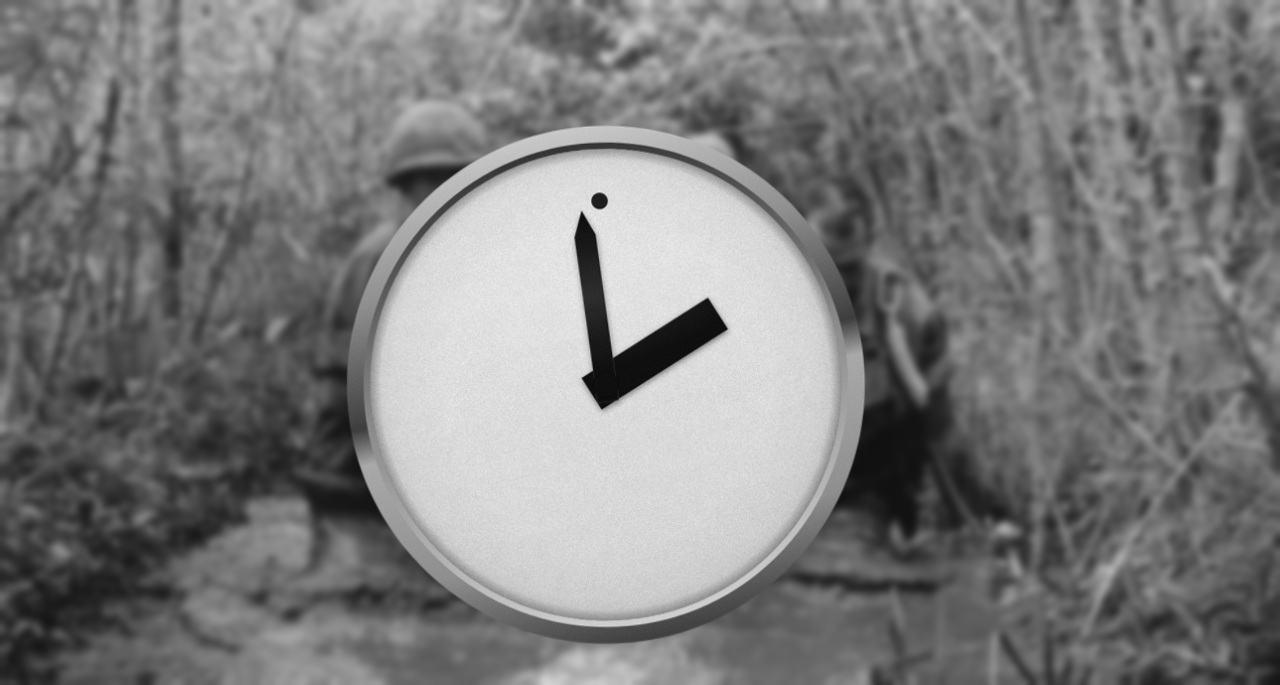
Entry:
1,59
